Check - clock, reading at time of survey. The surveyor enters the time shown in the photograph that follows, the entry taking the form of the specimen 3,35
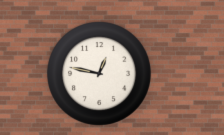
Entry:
12,47
